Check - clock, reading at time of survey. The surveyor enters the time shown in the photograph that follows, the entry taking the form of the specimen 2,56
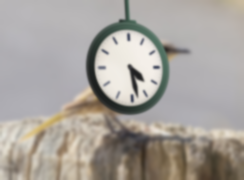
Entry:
4,28
